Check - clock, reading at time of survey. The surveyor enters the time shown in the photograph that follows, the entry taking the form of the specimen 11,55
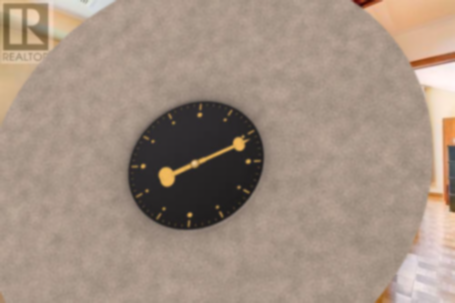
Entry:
8,11
